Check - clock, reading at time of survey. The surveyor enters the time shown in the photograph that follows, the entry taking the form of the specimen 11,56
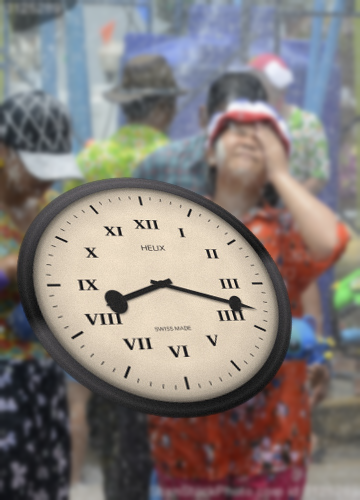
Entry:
8,18
